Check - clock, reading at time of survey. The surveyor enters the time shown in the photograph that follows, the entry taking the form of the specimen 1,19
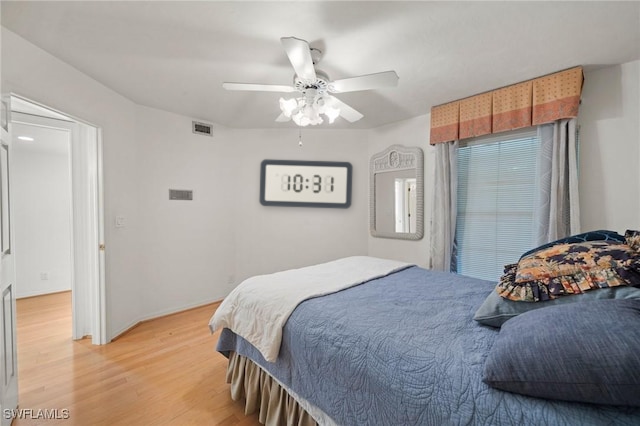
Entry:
10,31
